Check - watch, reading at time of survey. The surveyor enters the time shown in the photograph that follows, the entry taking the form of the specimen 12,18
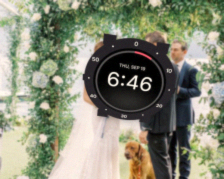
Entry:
6,46
